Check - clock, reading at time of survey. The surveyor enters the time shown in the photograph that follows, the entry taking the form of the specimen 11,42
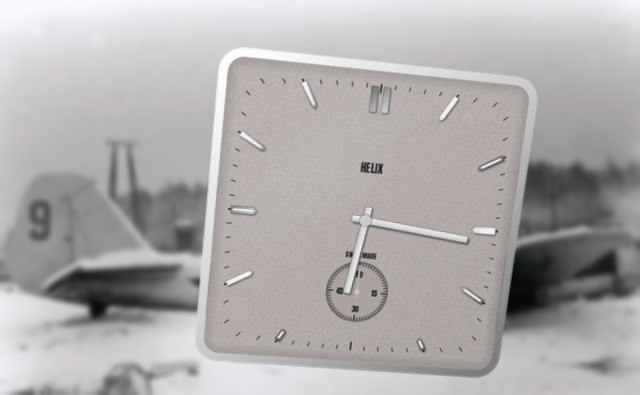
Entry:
6,16
